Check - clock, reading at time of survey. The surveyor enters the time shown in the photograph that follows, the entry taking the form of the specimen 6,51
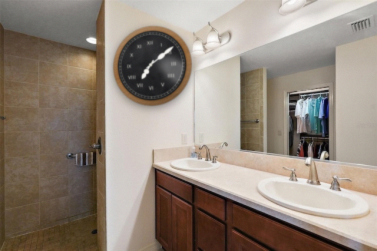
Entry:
7,09
